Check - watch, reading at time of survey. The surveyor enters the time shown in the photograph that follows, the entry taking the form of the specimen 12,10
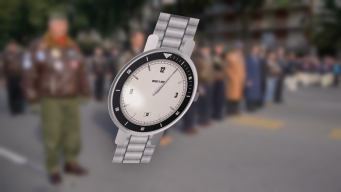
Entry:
1,05
